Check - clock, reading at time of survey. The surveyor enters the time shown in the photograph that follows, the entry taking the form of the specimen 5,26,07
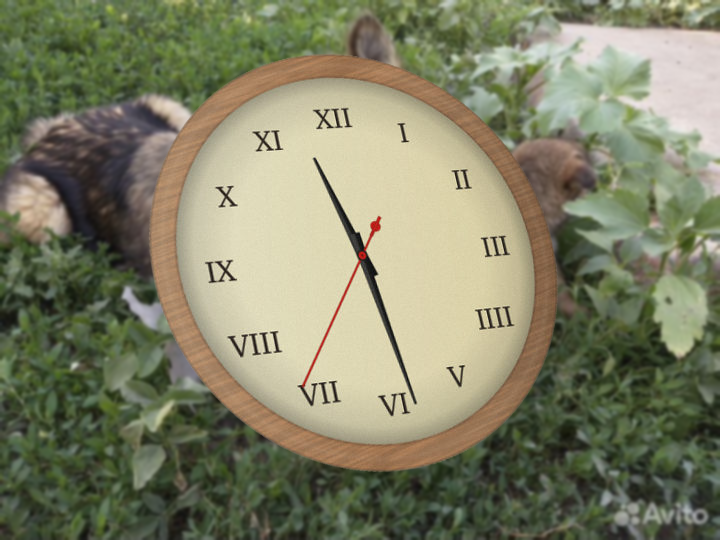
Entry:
11,28,36
